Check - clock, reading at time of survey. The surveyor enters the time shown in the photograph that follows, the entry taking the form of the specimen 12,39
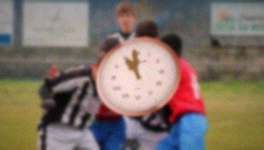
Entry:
10,59
